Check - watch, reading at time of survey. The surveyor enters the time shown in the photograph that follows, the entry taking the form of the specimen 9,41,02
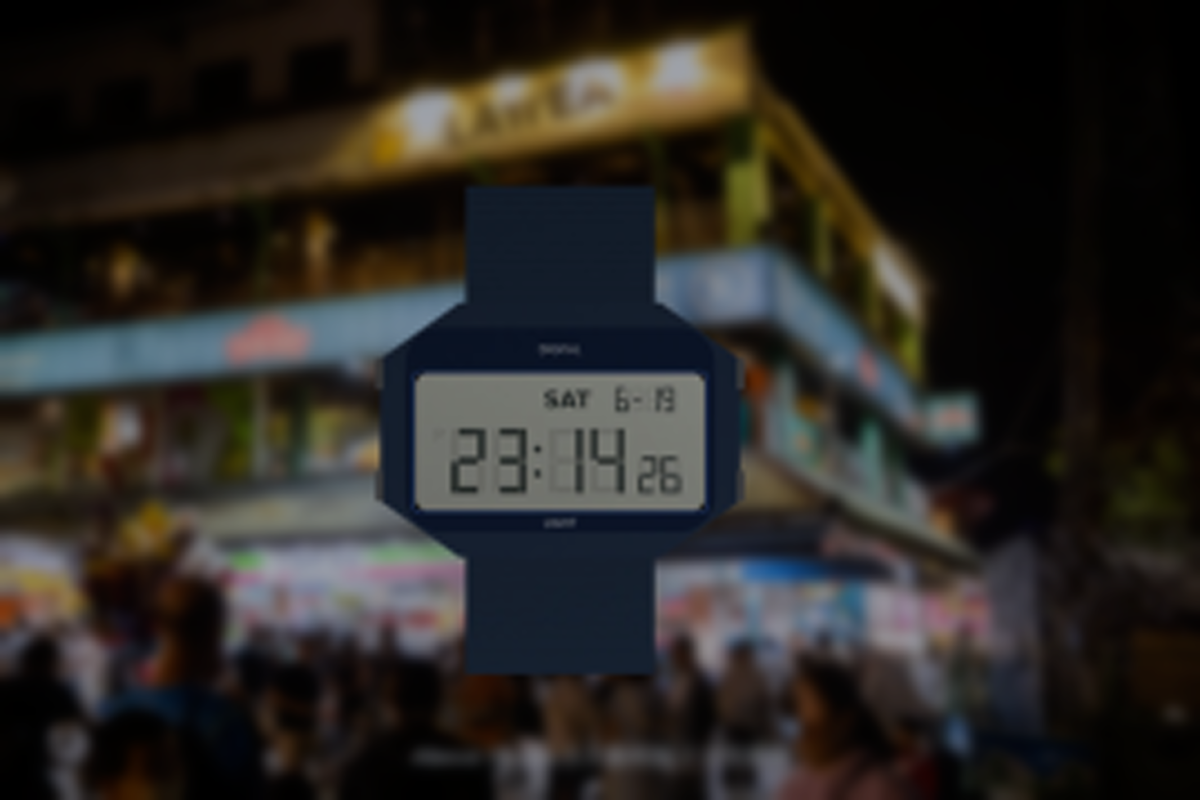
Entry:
23,14,26
